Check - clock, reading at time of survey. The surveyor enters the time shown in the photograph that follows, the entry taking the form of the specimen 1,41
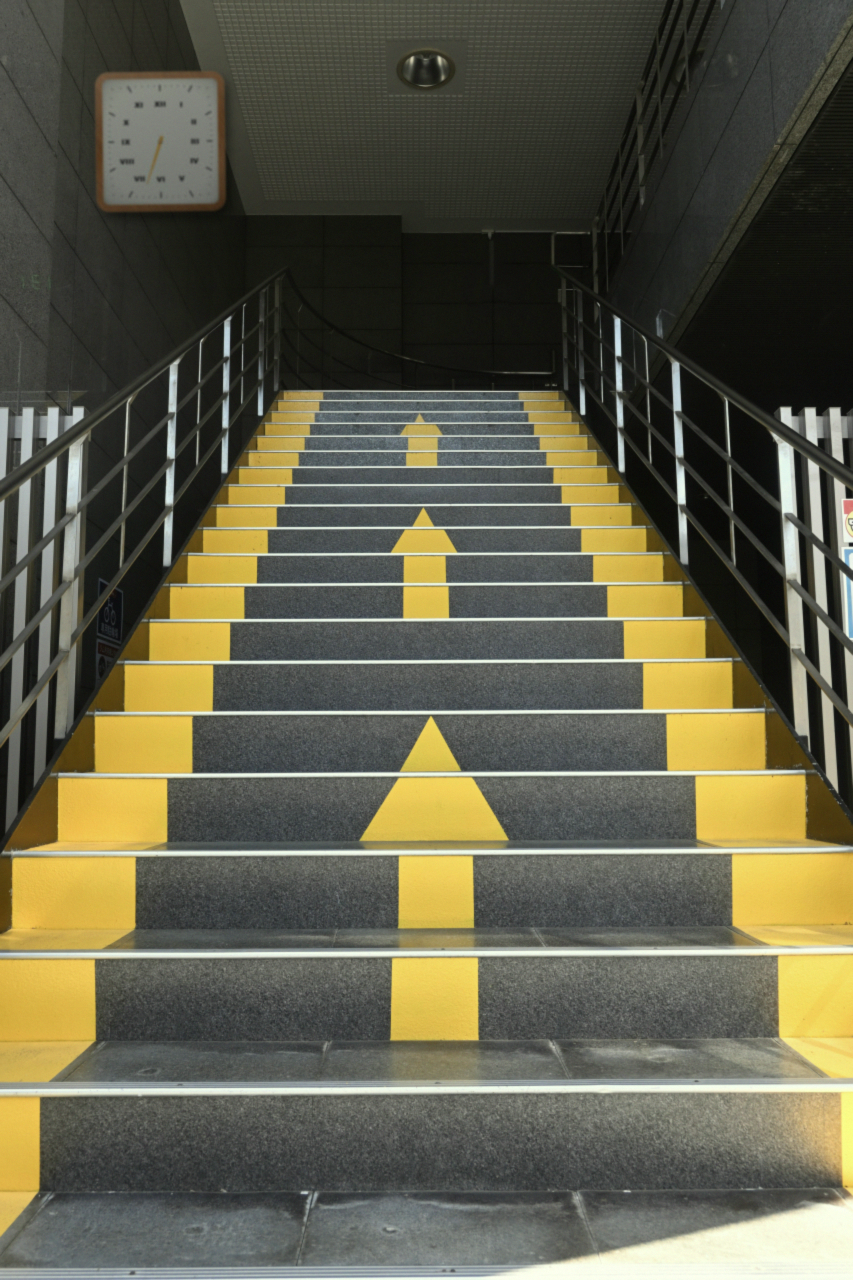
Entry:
6,33
